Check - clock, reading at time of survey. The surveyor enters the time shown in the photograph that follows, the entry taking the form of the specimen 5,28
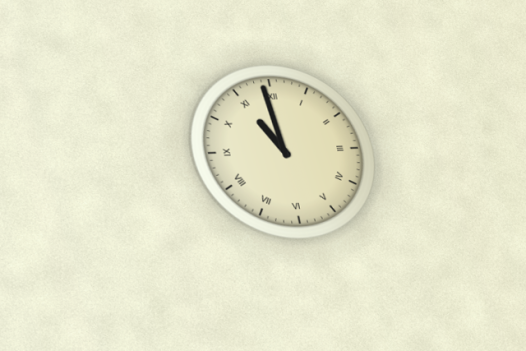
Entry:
10,59
